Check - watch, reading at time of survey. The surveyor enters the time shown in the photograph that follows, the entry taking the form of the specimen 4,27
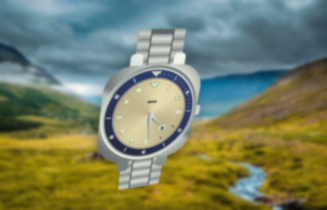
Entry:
4,29
